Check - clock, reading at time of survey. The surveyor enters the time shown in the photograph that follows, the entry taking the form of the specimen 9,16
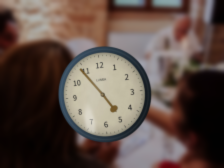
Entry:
4,54
